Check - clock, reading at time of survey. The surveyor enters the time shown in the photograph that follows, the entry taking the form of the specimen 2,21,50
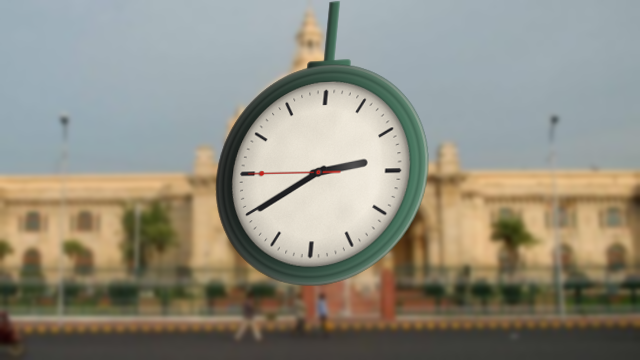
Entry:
2,39,45
